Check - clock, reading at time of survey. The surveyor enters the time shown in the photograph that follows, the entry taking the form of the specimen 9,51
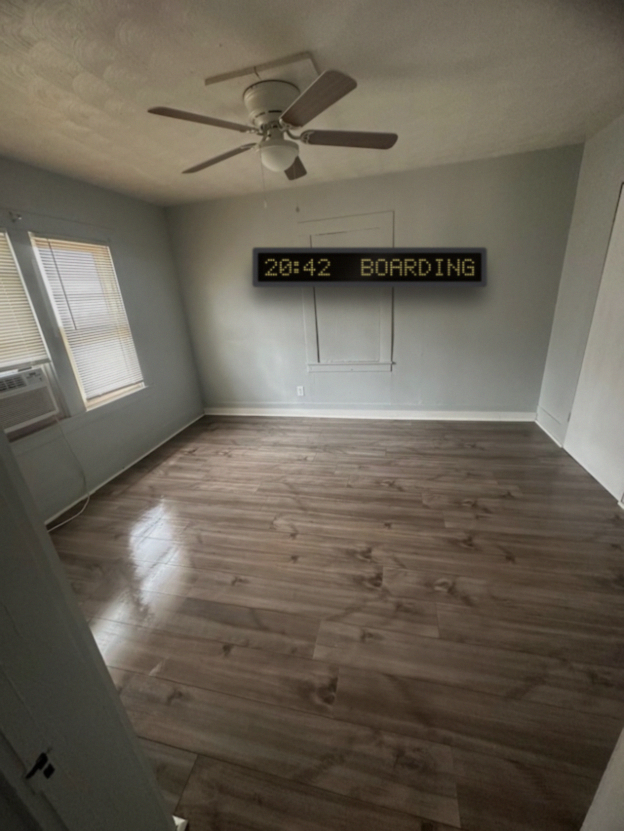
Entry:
20,42
